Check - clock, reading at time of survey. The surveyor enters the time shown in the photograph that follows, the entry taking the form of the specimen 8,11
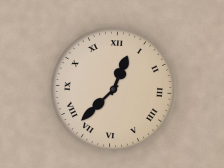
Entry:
12,37
